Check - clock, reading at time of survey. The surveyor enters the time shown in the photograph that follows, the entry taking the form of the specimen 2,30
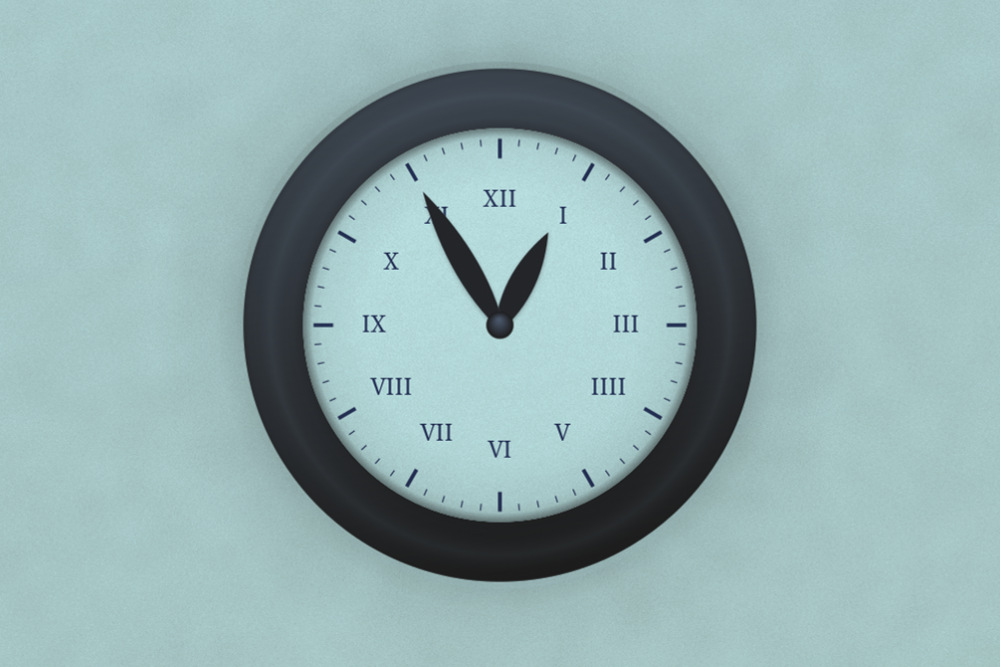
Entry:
12,55
